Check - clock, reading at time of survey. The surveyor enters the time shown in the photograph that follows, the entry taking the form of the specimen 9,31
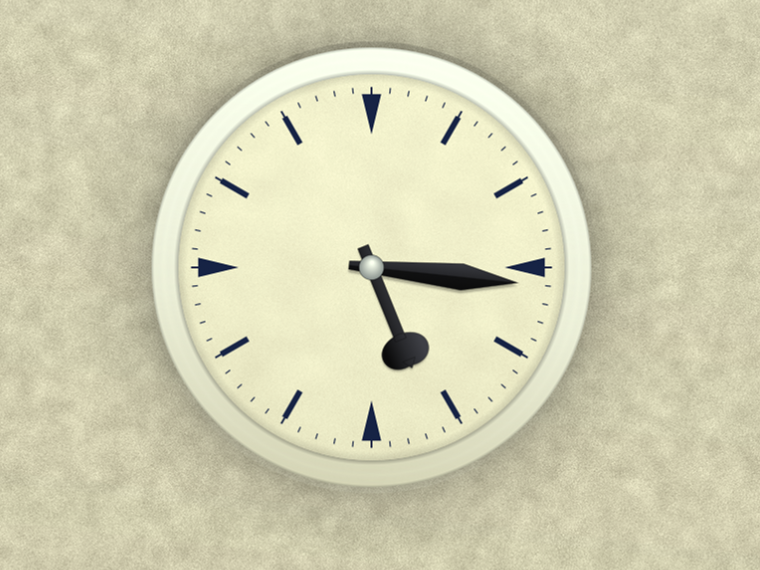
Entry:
5,16
